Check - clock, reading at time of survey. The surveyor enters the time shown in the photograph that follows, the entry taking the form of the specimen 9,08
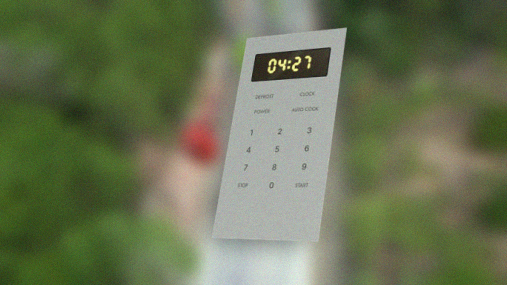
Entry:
4,27
